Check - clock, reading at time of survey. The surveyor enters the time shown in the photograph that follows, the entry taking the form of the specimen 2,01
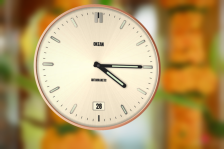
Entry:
4,15
